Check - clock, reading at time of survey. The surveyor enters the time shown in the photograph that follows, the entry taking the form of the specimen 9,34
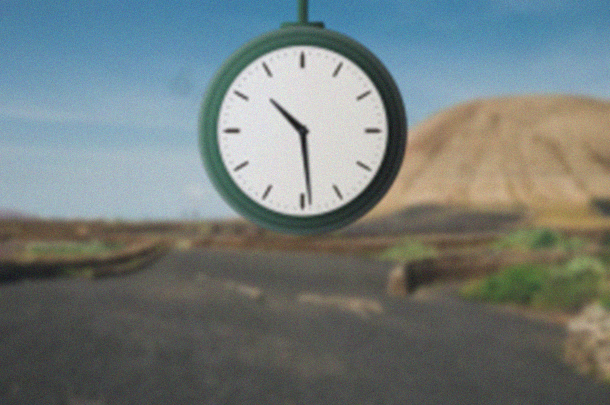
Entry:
10,29
